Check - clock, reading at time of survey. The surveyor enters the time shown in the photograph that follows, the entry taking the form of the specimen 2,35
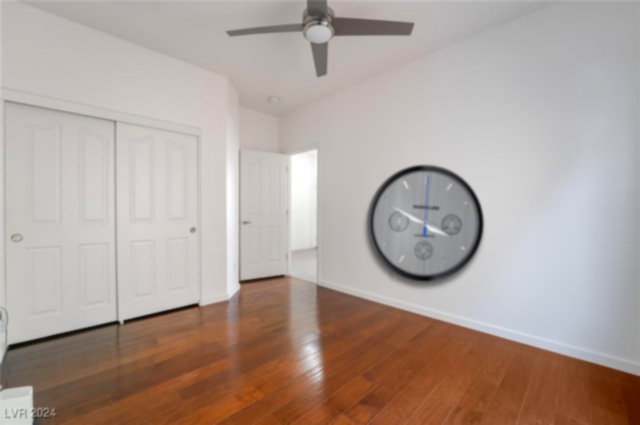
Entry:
3,49
